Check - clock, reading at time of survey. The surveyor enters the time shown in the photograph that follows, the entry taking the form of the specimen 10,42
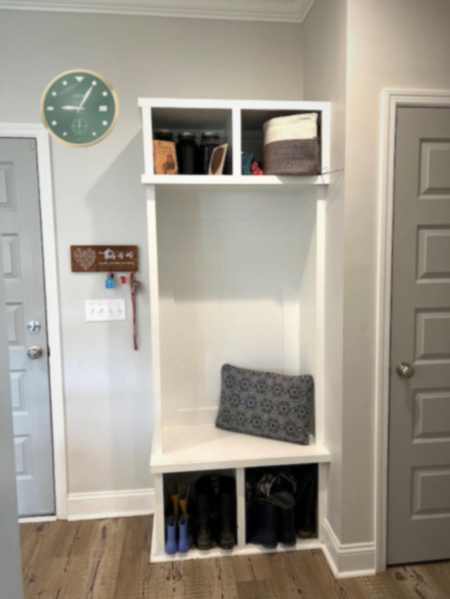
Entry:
9,05
